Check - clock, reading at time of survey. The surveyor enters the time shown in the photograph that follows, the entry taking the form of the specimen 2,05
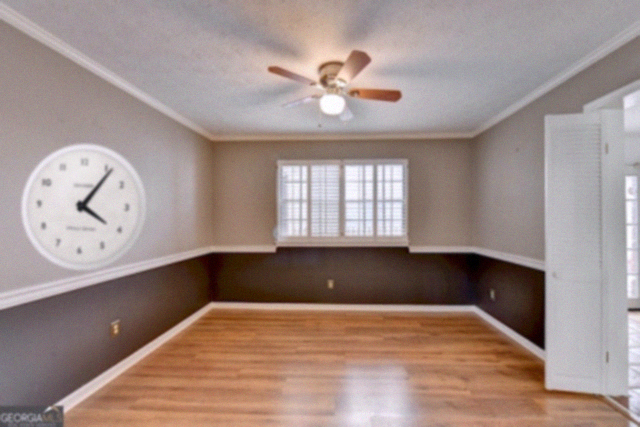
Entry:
4,06
